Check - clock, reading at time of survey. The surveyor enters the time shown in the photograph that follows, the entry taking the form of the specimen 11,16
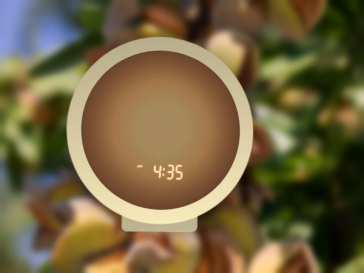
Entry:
4,35
